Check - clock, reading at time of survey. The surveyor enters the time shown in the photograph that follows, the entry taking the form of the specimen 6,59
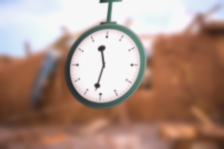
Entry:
11,32
